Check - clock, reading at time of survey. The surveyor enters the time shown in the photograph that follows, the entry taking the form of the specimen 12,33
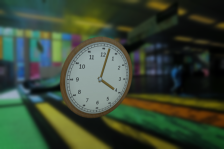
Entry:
4,02
